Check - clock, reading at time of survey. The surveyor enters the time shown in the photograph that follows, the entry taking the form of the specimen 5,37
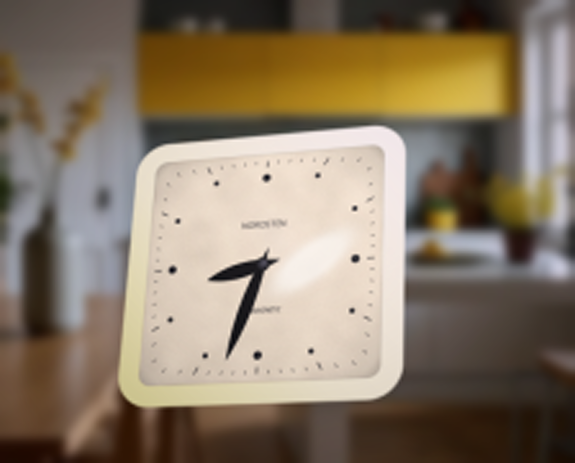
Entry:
8,33
